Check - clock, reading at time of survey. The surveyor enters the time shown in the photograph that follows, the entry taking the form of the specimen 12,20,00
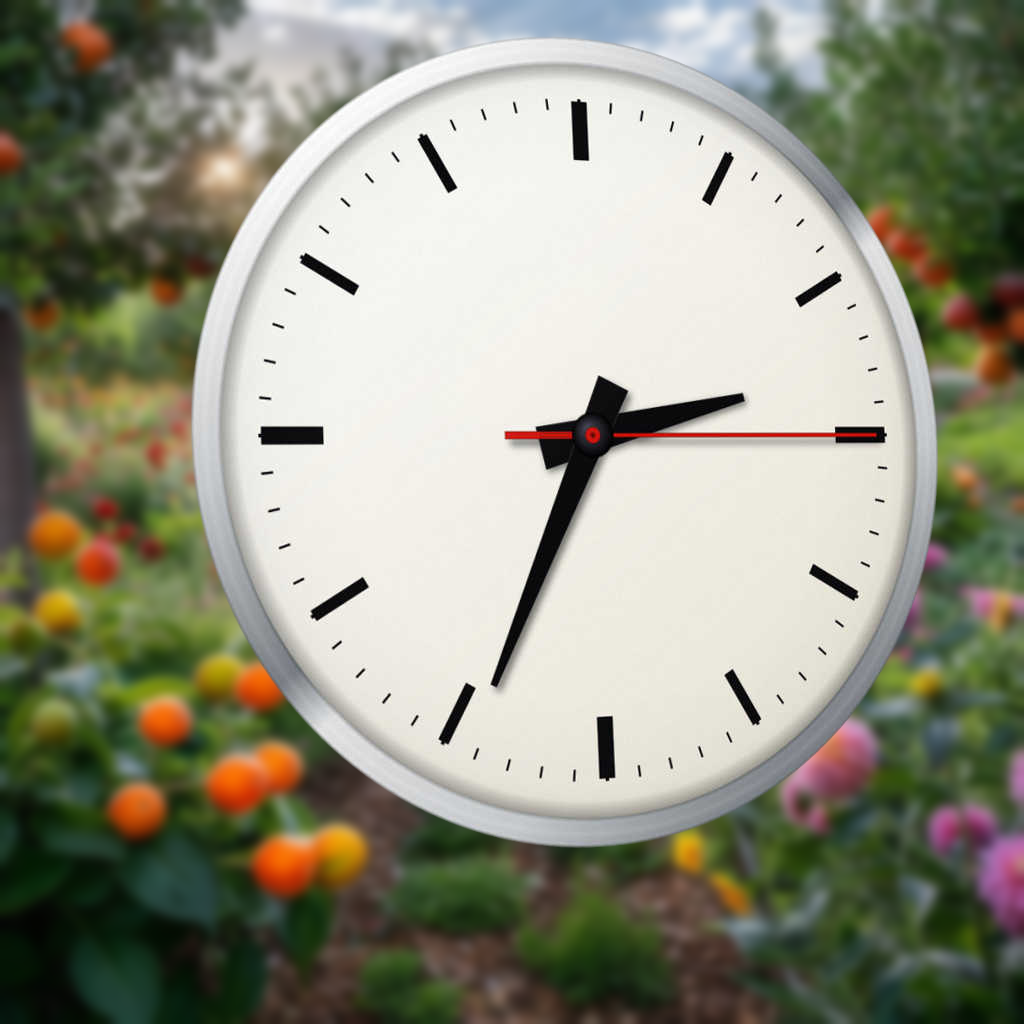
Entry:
2,34,15
